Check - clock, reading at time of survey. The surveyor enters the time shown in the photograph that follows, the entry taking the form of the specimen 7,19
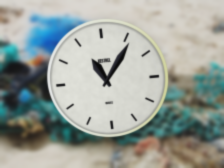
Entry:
11,06
